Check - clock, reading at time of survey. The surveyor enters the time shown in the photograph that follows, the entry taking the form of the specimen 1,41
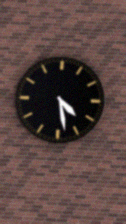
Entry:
4,28
